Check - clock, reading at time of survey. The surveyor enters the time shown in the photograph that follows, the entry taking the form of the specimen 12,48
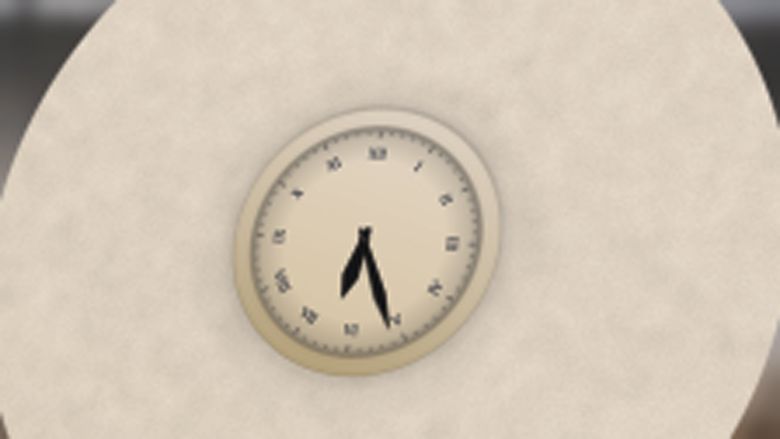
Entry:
6,26
